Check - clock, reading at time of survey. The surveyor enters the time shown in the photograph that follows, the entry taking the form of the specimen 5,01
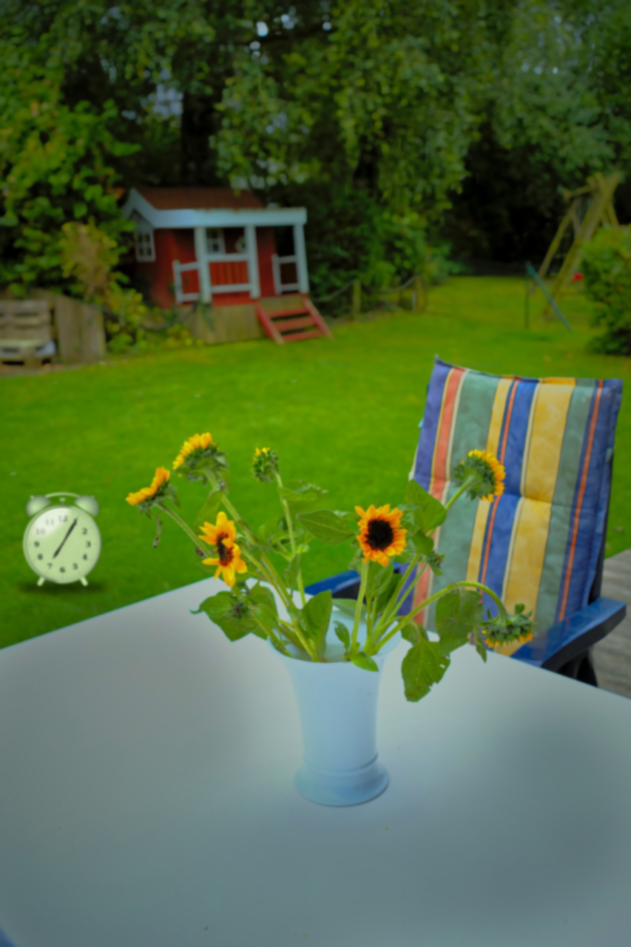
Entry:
7,05
